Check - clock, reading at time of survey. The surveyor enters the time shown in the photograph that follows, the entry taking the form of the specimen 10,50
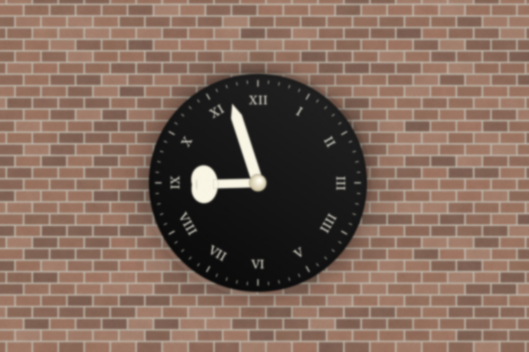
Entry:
8,57
